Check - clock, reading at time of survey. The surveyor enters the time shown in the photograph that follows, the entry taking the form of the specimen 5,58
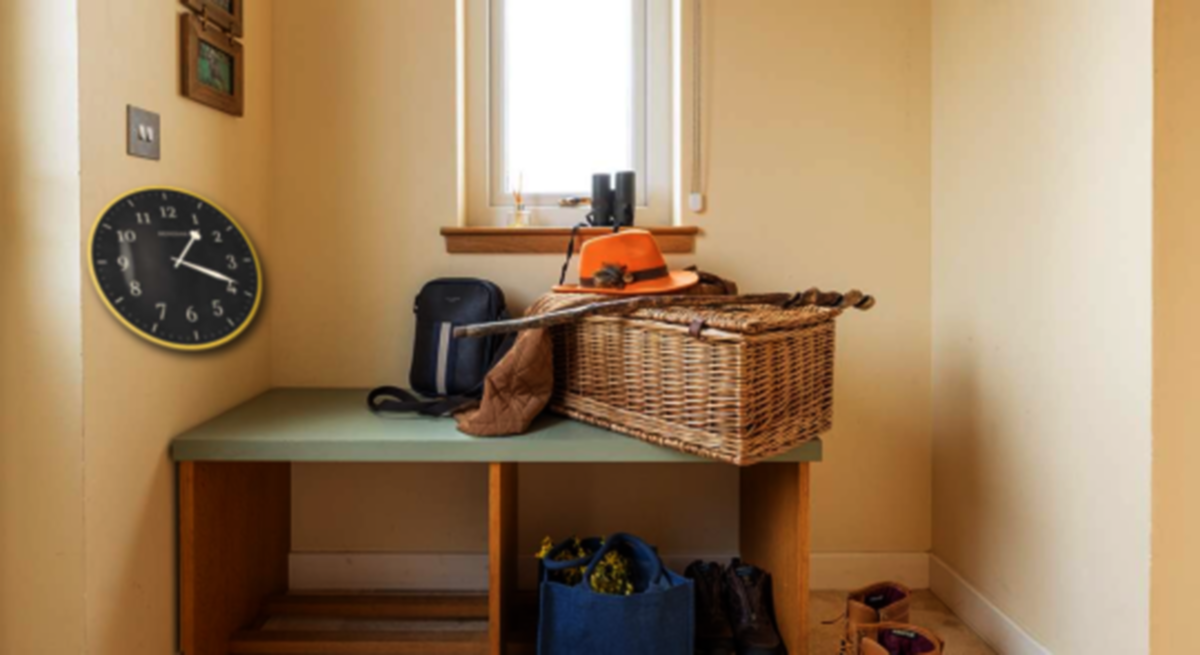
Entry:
1,19
